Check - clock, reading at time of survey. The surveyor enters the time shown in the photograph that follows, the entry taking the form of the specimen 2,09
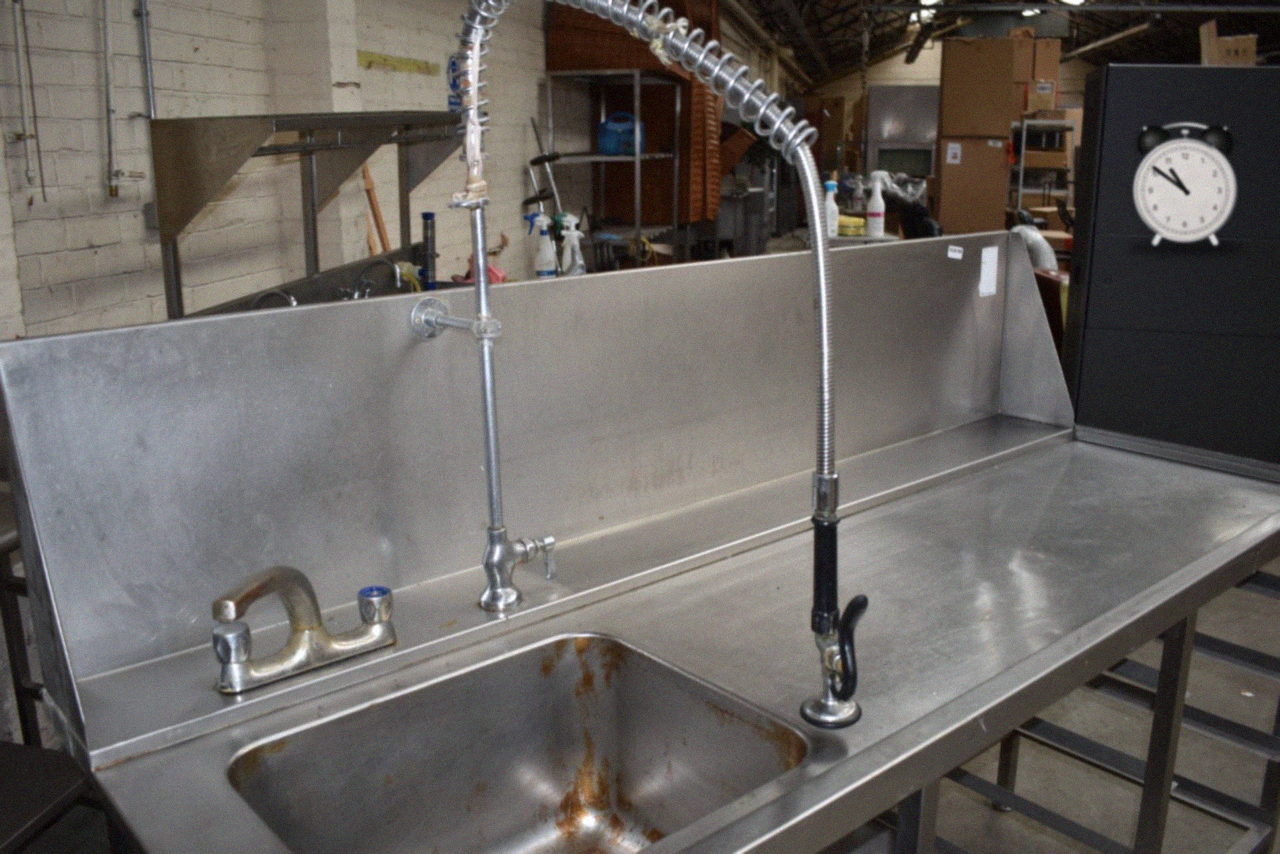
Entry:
10,51
